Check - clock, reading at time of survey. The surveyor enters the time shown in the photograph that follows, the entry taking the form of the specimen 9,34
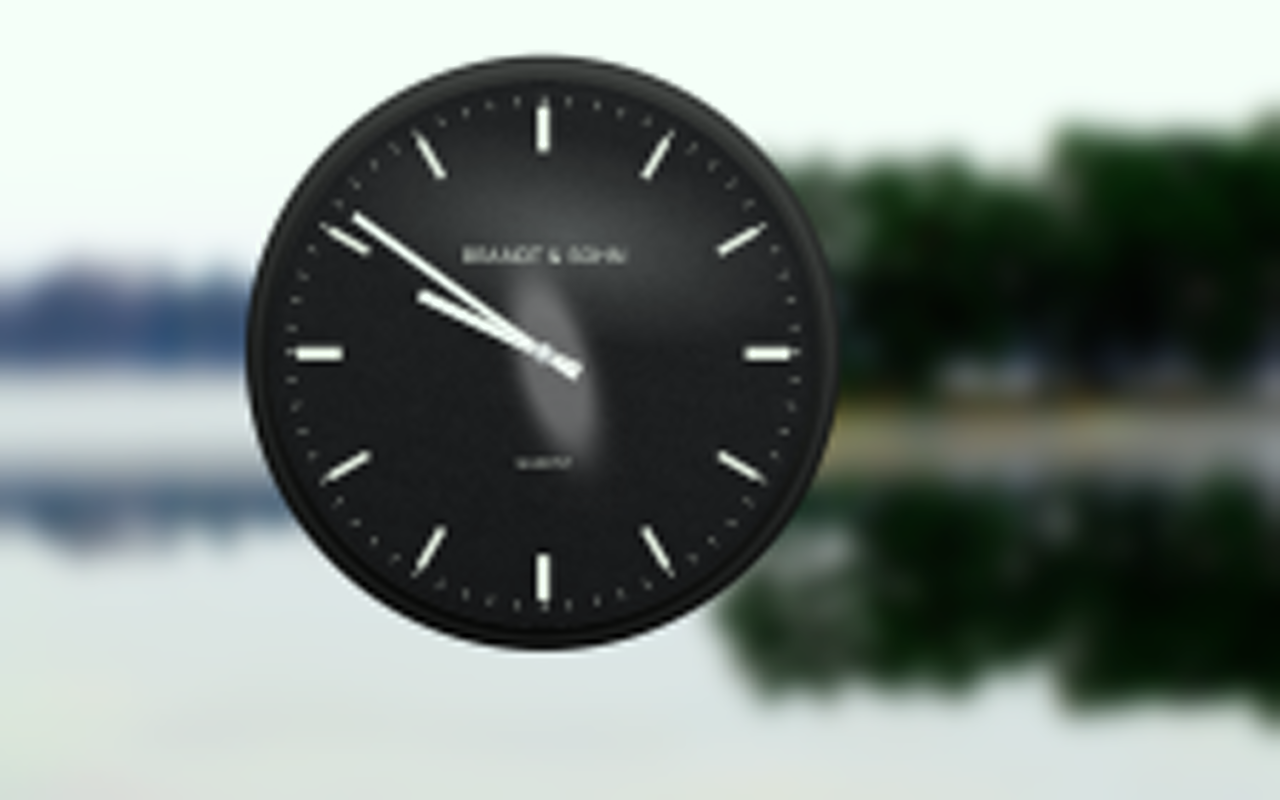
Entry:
9,51
